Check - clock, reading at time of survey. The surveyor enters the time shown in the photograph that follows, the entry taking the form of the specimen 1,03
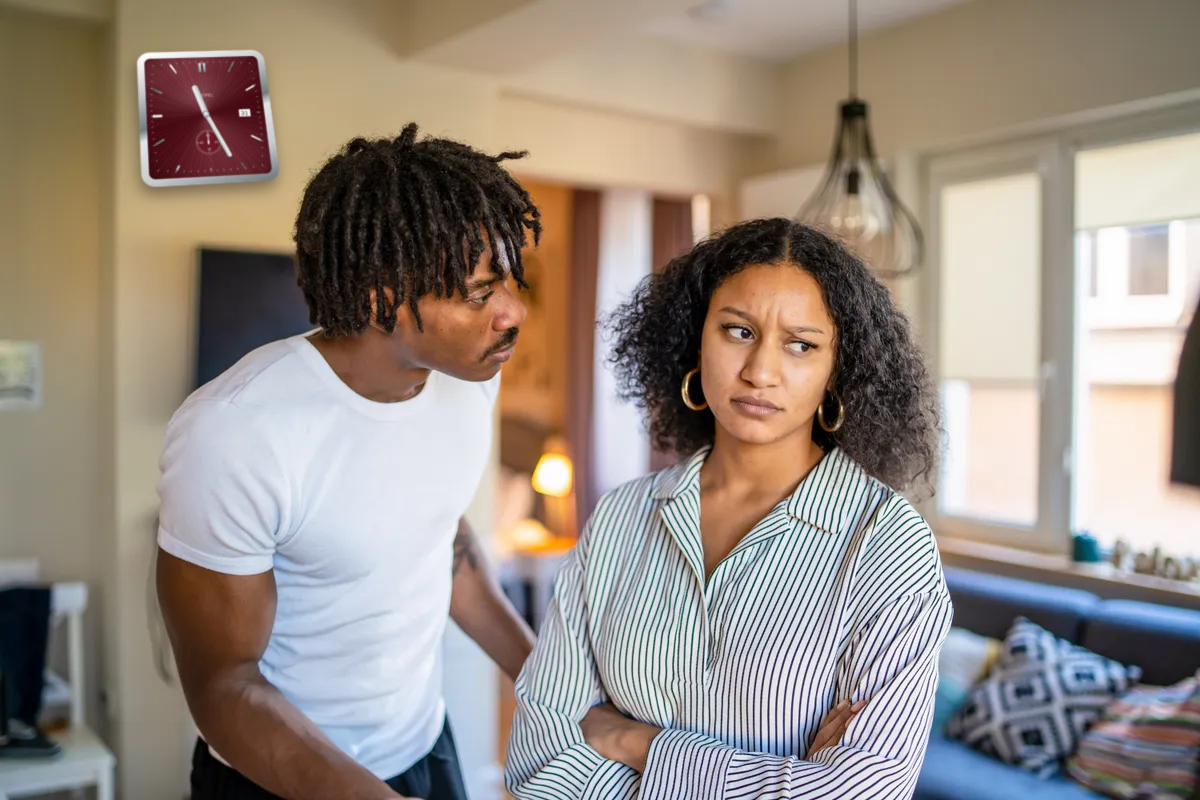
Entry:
11,26
